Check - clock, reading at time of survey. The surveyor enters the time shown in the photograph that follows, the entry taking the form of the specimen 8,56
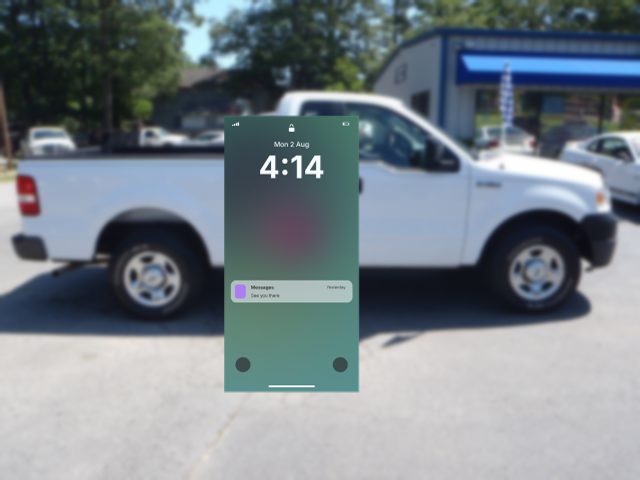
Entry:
4,14
